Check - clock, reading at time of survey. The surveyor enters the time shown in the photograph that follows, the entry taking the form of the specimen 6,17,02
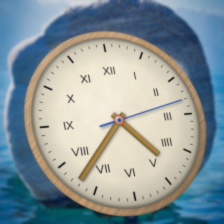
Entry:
4,37,13
